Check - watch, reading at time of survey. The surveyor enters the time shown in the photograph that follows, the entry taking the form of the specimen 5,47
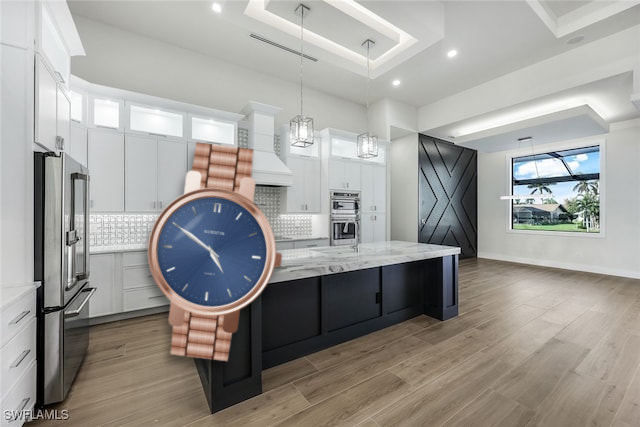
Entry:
4,50
